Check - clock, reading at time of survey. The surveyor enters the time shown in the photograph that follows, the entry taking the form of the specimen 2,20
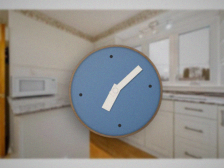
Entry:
7,09
